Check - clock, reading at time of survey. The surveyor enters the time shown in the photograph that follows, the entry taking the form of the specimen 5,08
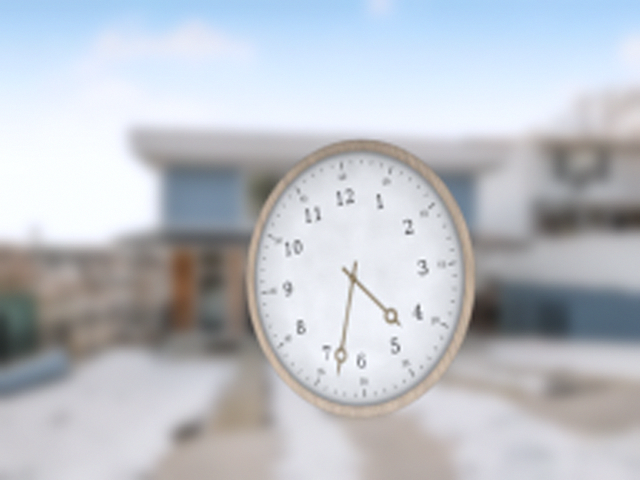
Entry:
4,33
